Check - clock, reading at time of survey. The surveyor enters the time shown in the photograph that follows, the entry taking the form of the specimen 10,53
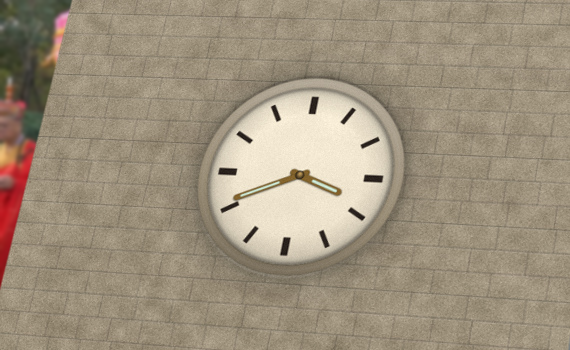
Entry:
3,41
